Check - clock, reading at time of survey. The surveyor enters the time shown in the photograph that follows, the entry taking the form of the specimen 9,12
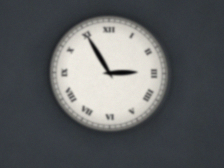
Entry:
2,55
